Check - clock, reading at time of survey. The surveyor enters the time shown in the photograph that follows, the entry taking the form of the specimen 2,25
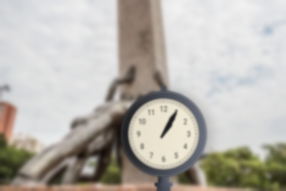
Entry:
1,05
